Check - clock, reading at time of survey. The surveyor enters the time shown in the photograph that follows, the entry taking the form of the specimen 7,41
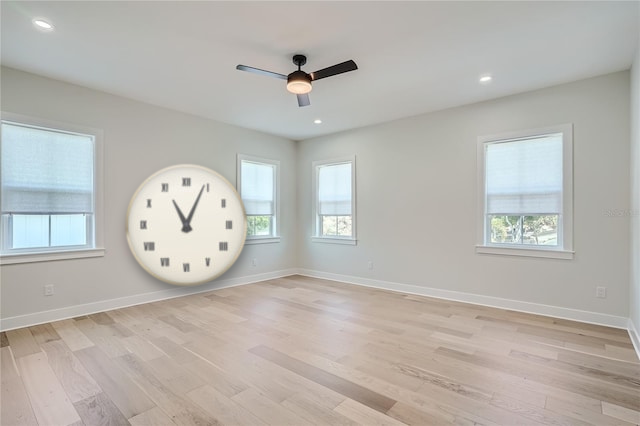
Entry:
11,04
